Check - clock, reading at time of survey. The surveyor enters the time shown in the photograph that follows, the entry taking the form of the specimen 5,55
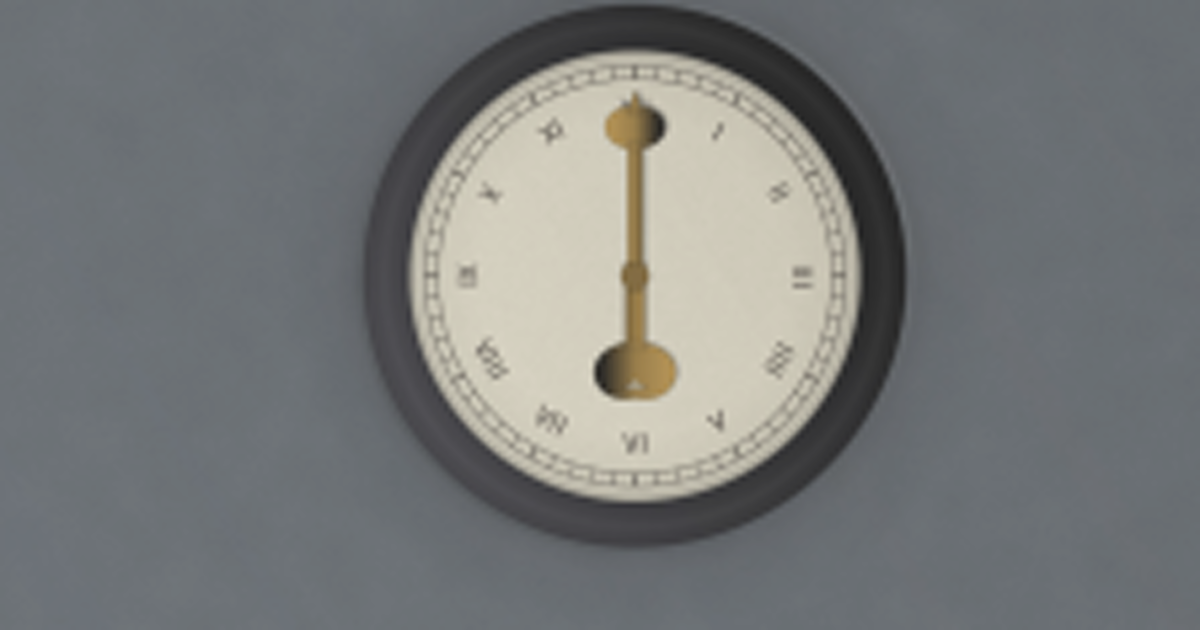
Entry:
6,00
